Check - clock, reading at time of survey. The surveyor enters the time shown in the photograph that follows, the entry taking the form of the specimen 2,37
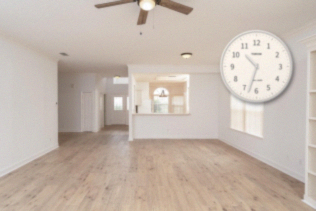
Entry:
10,33
